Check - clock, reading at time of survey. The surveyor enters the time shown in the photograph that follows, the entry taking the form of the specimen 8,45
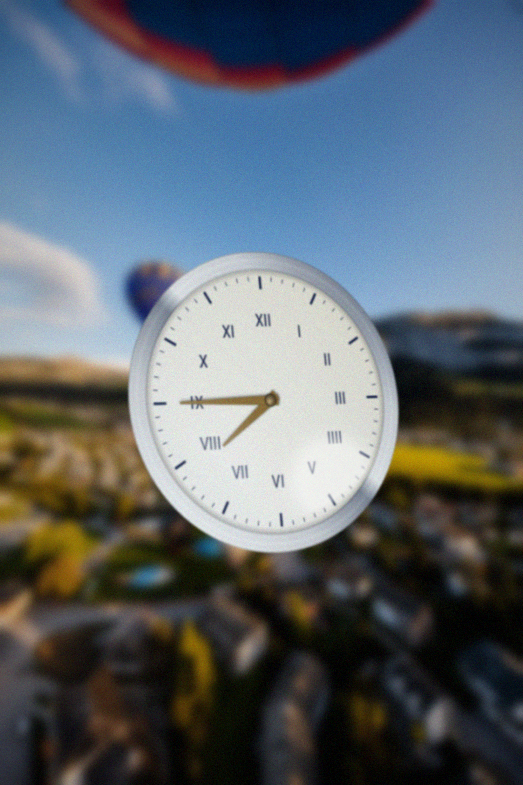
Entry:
7,45
